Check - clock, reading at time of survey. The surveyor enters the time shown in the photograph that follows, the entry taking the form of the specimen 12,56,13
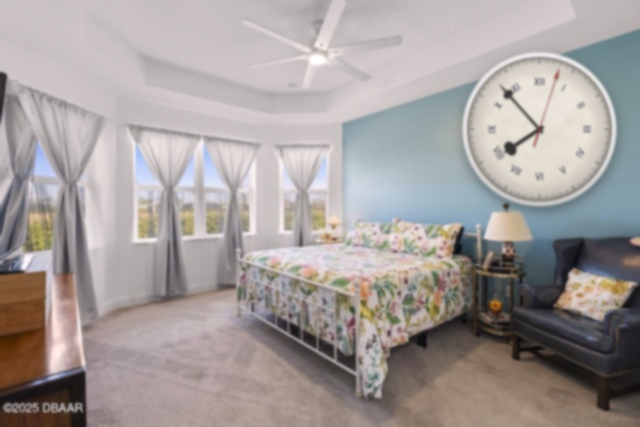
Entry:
7,53,03
